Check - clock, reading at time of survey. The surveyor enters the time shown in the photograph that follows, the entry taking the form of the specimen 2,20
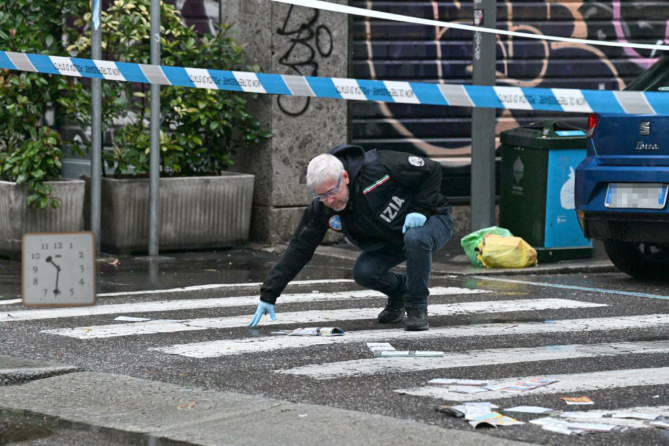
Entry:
10,31
